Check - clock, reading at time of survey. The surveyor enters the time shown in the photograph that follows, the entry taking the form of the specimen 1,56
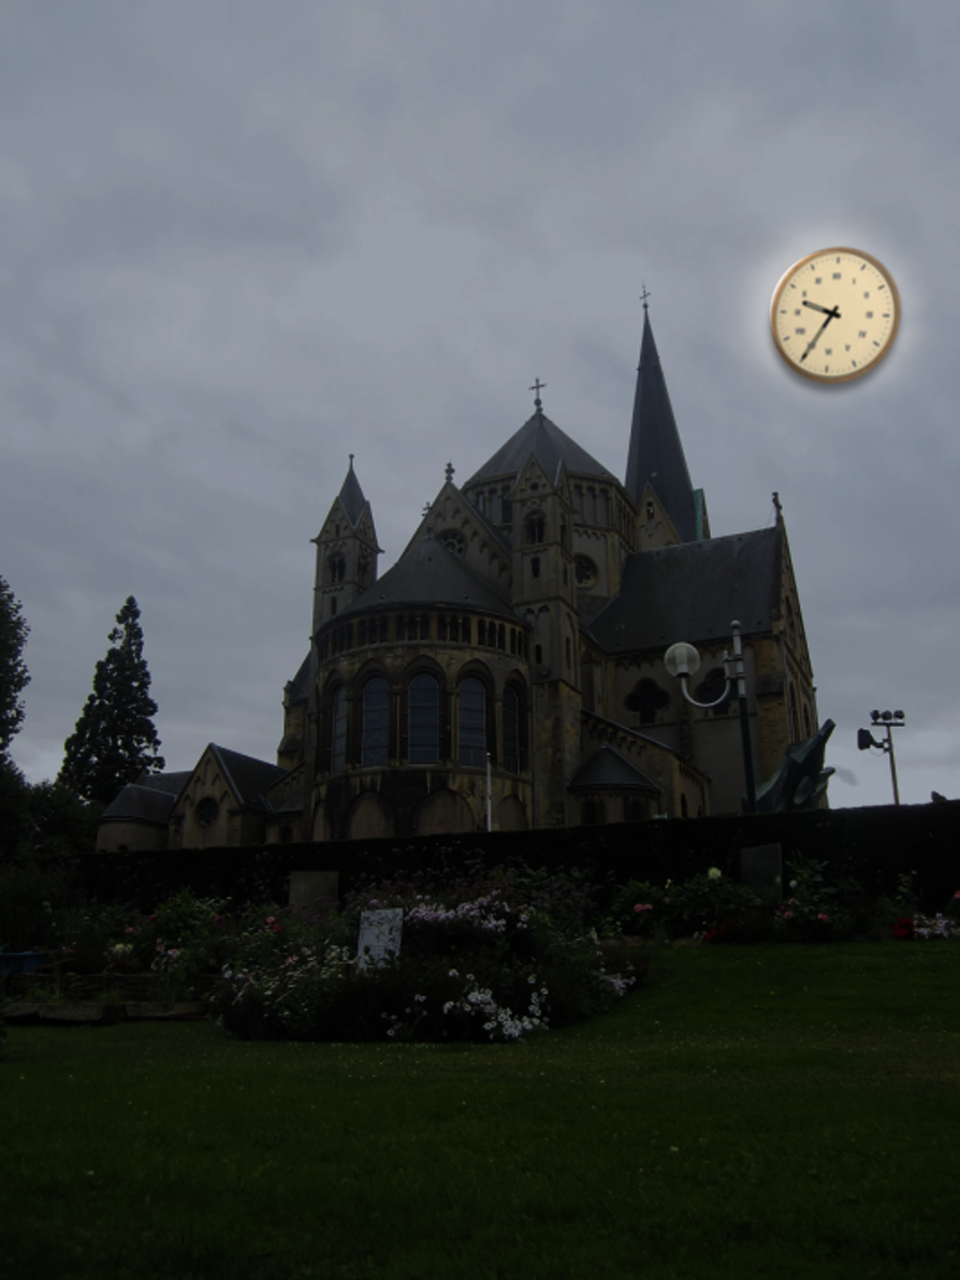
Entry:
9,35
